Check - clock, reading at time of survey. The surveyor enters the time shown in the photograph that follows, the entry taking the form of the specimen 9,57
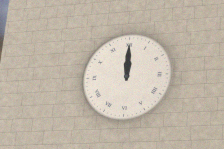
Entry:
12,00
